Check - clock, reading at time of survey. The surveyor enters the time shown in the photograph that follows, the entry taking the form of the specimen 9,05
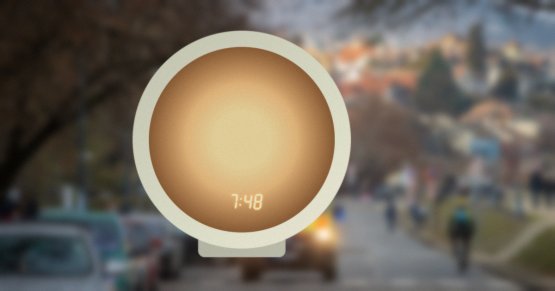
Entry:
7,48
